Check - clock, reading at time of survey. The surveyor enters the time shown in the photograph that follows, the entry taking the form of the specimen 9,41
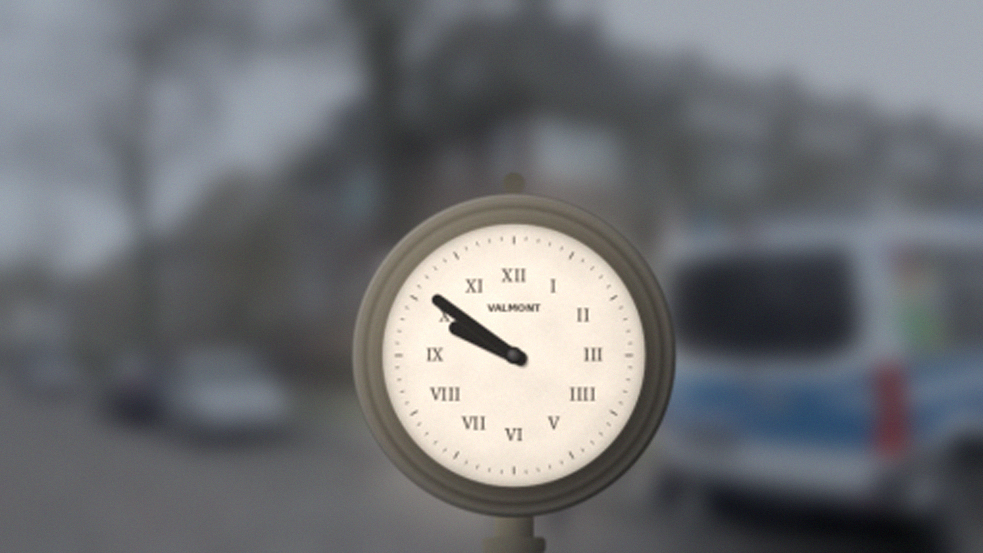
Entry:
9,51
